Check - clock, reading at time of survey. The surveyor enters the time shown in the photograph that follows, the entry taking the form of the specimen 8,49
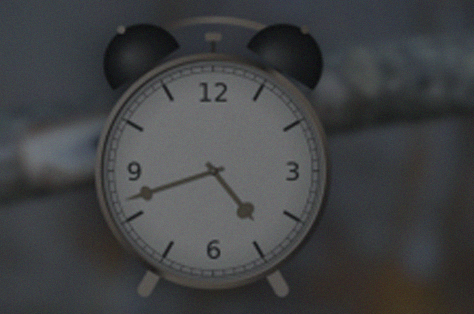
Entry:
4,42
